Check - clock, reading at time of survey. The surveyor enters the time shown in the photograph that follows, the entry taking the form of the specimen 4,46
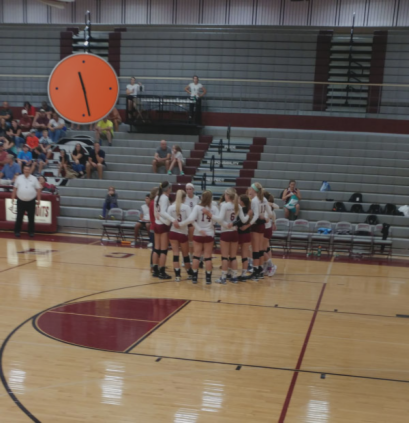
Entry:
11,28
